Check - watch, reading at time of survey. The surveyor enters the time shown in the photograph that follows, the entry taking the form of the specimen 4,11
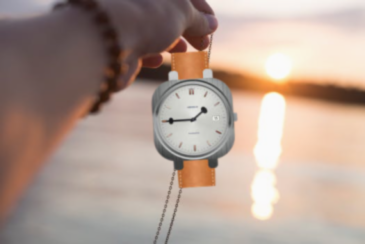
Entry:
1,45
